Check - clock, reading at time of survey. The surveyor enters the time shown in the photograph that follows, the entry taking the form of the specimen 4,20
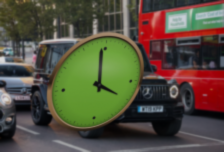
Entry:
3,59
